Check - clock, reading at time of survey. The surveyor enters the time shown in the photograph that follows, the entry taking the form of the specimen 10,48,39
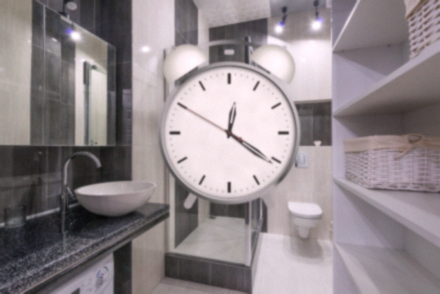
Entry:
12,20,50
